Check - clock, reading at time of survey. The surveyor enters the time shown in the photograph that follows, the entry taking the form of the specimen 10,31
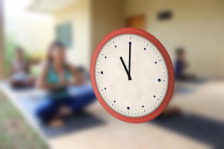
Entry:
11,00
